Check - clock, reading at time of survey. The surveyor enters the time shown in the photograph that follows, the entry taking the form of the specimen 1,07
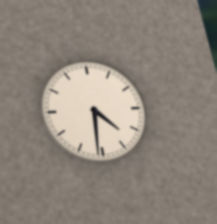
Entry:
4,31
